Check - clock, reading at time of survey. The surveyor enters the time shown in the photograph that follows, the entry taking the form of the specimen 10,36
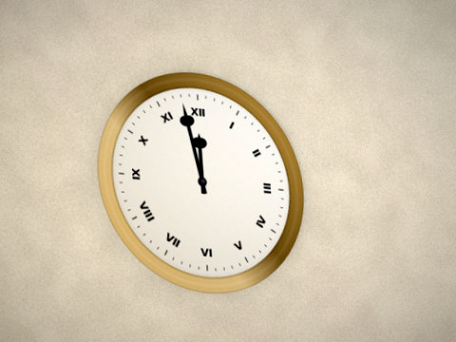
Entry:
11,58
